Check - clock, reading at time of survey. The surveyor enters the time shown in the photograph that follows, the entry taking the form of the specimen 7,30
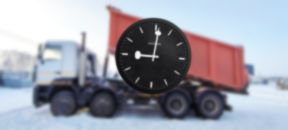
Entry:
9,01
